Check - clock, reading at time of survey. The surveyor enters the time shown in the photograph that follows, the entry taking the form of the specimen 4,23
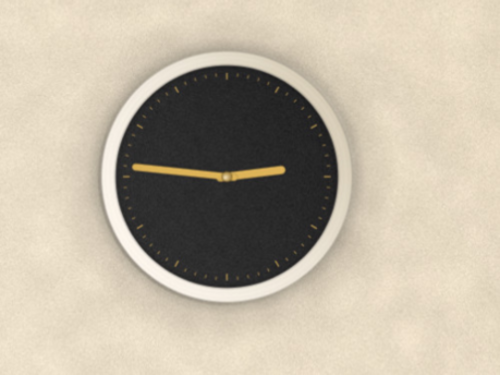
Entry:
2,46
